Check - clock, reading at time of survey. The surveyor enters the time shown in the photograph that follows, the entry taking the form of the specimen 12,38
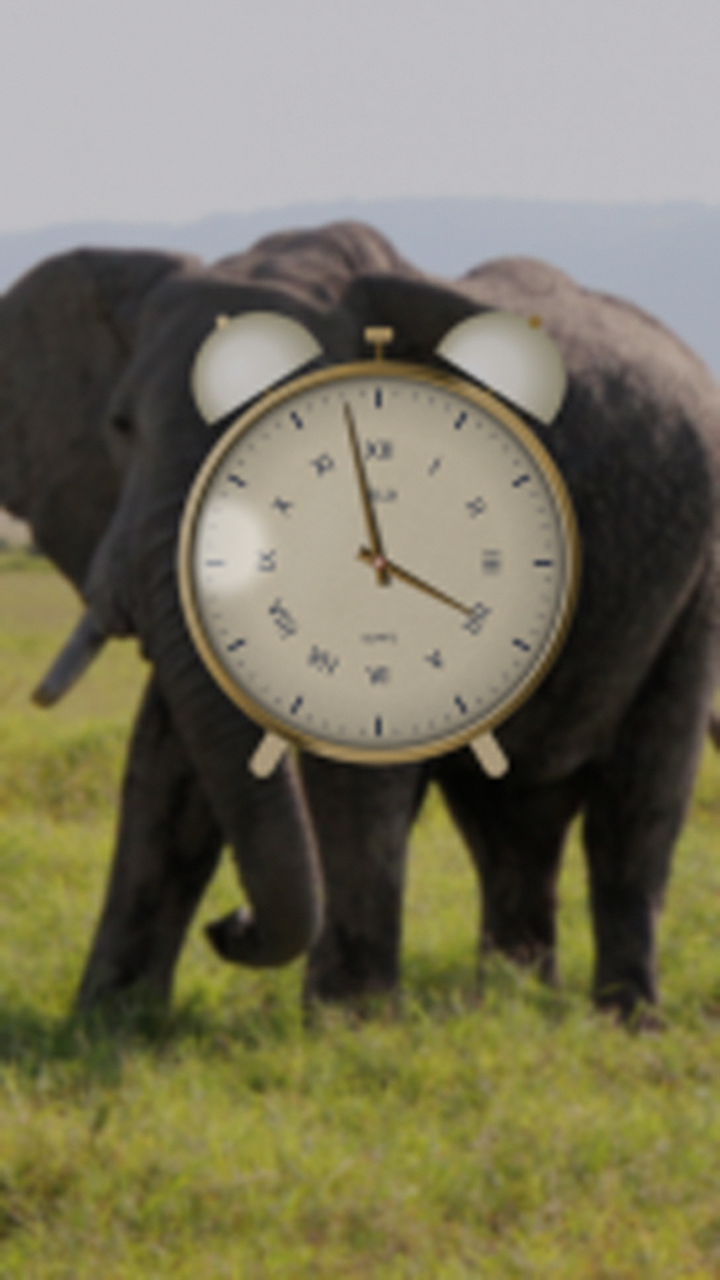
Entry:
3,58
